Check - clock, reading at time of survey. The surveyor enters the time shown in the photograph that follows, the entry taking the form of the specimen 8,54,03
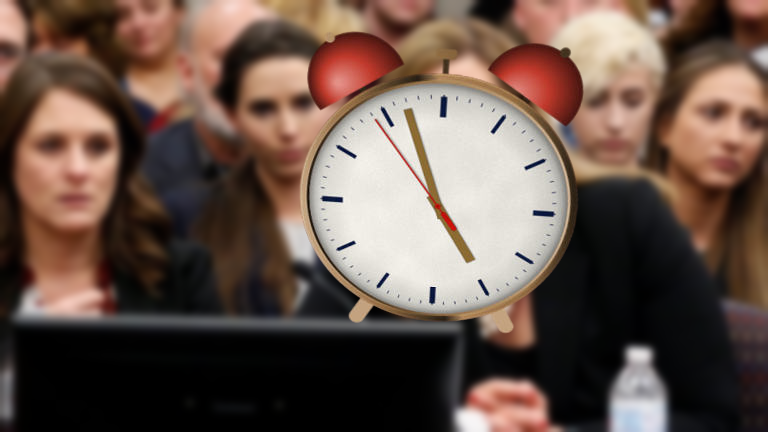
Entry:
4,56,54
